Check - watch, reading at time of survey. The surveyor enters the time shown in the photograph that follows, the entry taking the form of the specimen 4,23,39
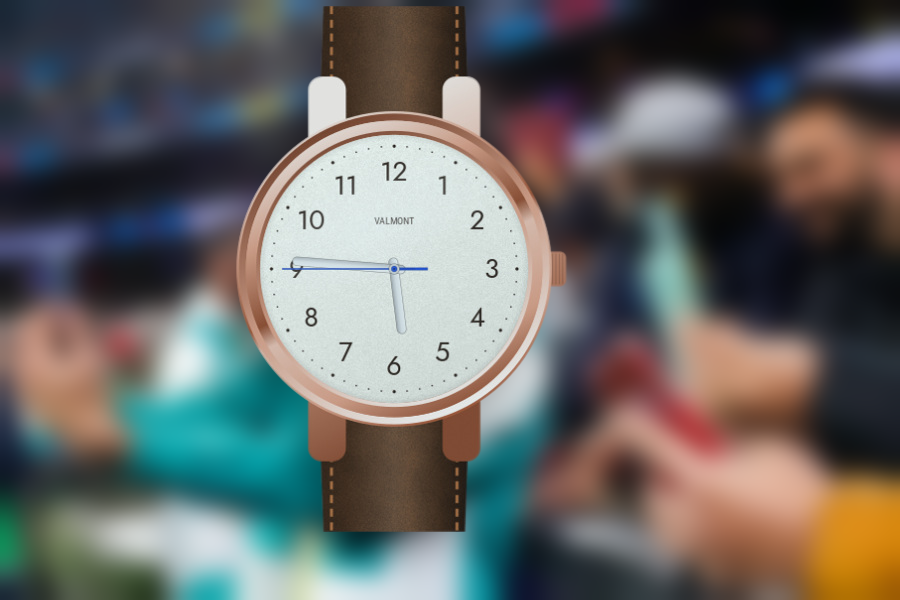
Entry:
5,45,45
